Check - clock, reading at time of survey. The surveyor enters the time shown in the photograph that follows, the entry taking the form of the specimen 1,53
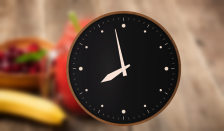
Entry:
7,58
